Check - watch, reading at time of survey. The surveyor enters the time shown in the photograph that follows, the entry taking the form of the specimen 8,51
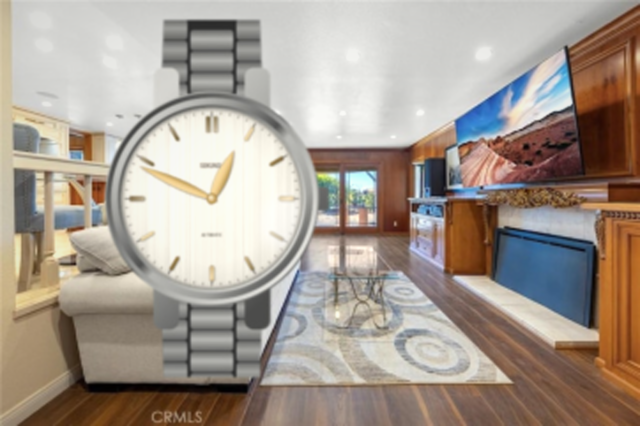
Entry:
12,49
